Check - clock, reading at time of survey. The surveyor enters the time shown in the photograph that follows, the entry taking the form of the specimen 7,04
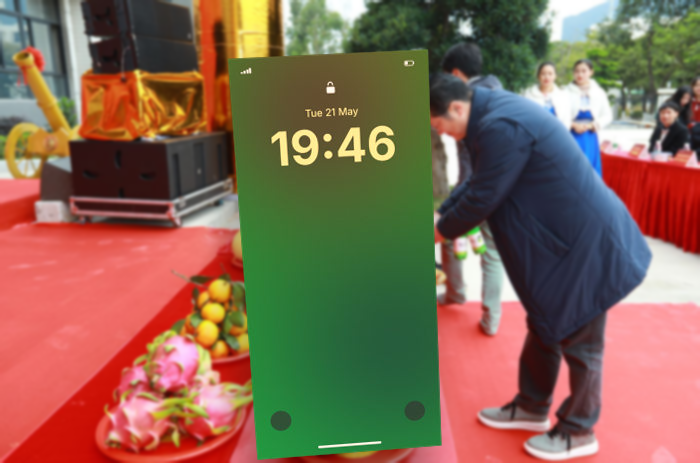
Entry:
19,46
